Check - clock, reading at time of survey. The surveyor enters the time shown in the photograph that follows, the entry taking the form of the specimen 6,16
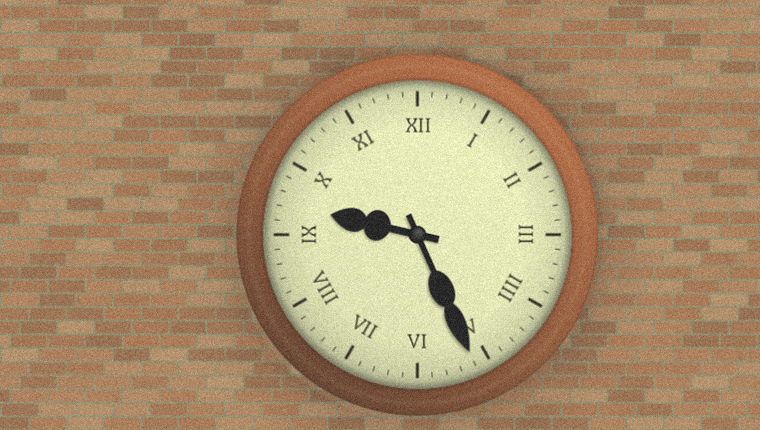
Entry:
9,26
